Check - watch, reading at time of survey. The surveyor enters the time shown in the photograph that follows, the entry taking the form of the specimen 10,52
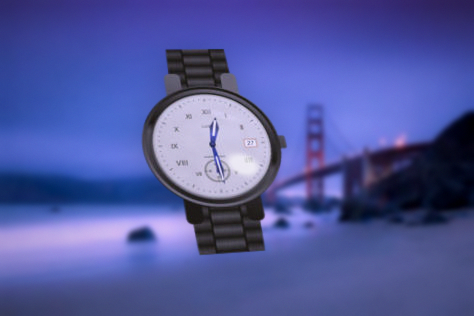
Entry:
12,29
